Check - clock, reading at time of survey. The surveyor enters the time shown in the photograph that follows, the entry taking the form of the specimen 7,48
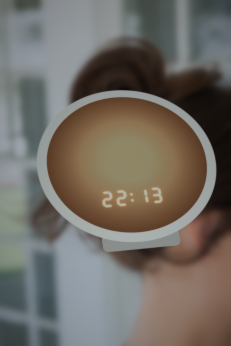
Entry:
22,13
